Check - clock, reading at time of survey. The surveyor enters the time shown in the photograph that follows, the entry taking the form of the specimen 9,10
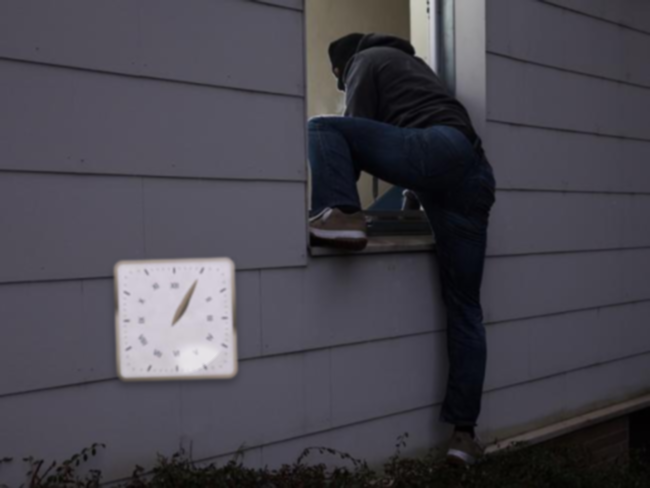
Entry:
1,05
